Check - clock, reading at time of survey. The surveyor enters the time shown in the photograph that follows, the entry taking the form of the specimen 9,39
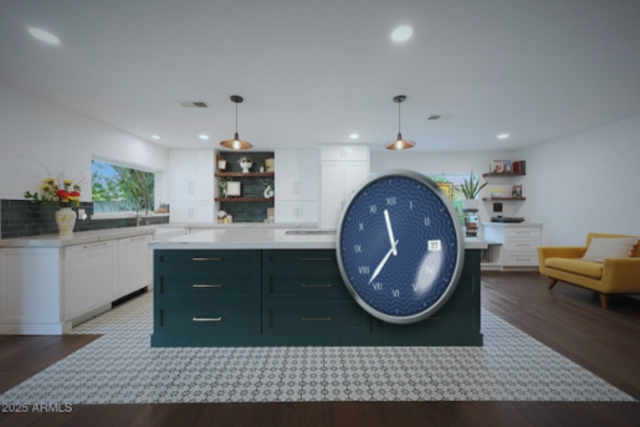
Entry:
11,37
